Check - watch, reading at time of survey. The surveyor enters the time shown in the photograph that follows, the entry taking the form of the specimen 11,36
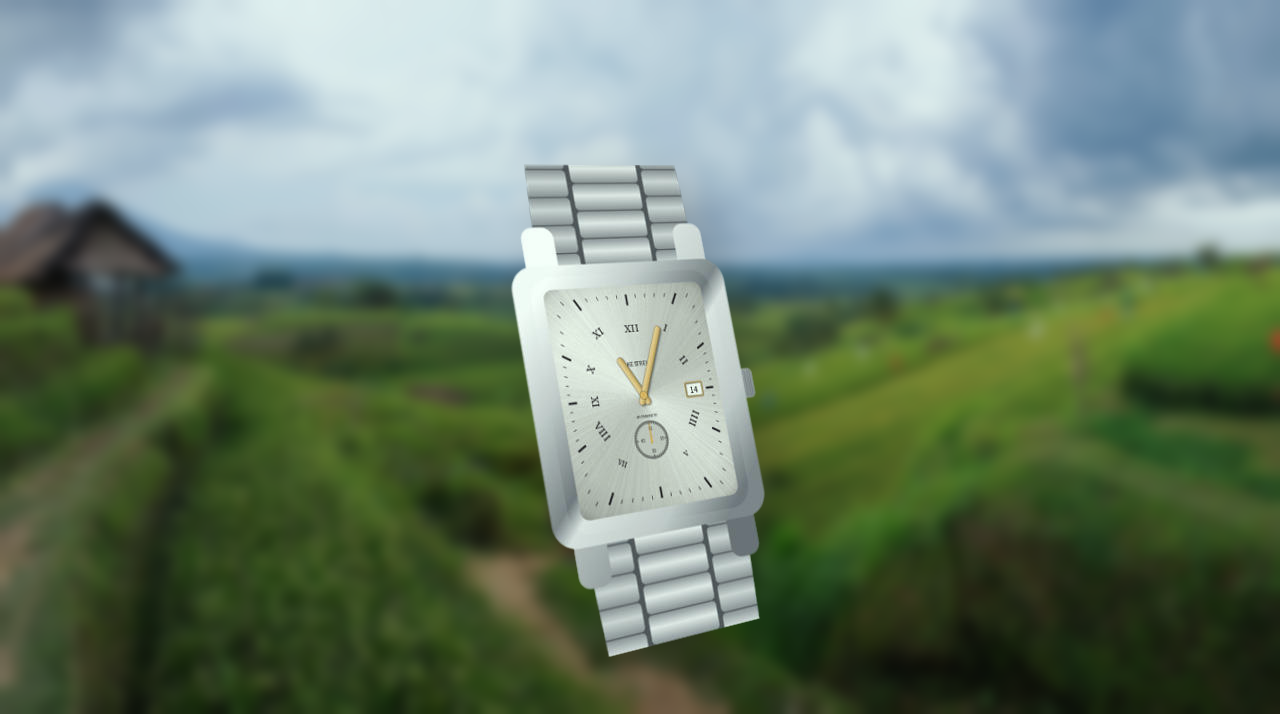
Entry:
11,04
